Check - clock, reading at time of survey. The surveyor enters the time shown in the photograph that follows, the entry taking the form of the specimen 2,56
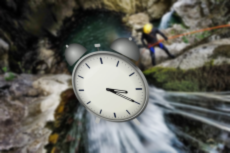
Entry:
3,20
